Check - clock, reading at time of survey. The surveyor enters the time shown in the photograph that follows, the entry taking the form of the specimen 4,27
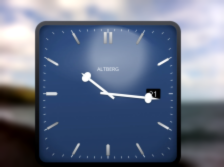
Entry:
10,16
